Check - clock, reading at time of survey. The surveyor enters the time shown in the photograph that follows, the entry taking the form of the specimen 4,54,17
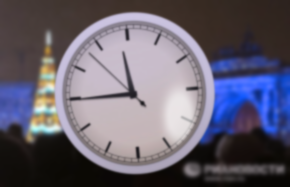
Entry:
11,44,53
